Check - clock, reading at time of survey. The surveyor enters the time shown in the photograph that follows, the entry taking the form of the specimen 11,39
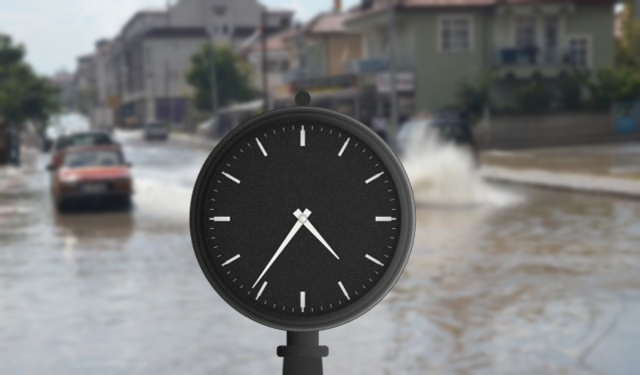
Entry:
4,36
